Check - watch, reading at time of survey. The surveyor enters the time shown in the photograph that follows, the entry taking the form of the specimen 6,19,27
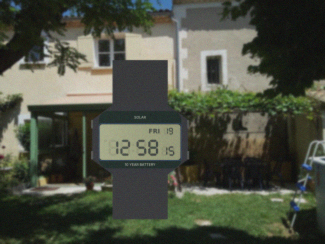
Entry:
12,58,15
